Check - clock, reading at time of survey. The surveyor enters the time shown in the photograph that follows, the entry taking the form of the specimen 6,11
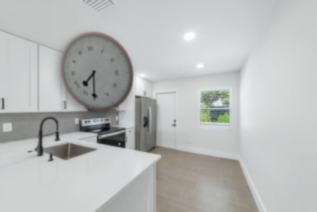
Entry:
7,31
